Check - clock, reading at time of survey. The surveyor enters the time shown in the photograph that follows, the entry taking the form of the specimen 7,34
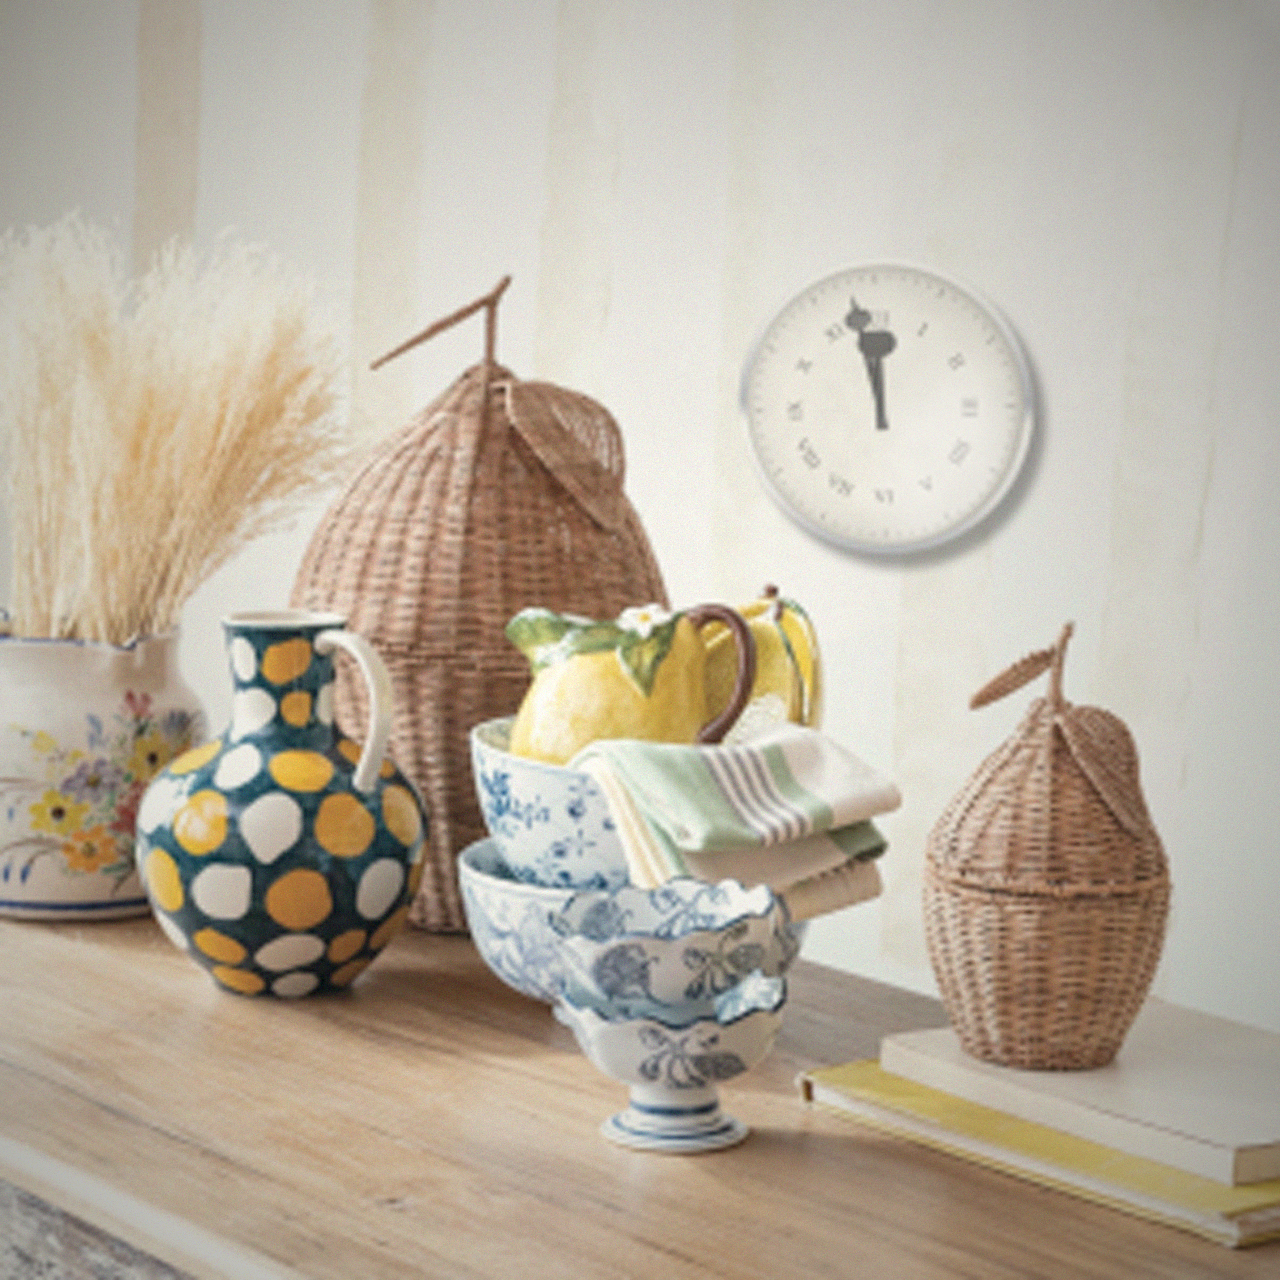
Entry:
11,58
